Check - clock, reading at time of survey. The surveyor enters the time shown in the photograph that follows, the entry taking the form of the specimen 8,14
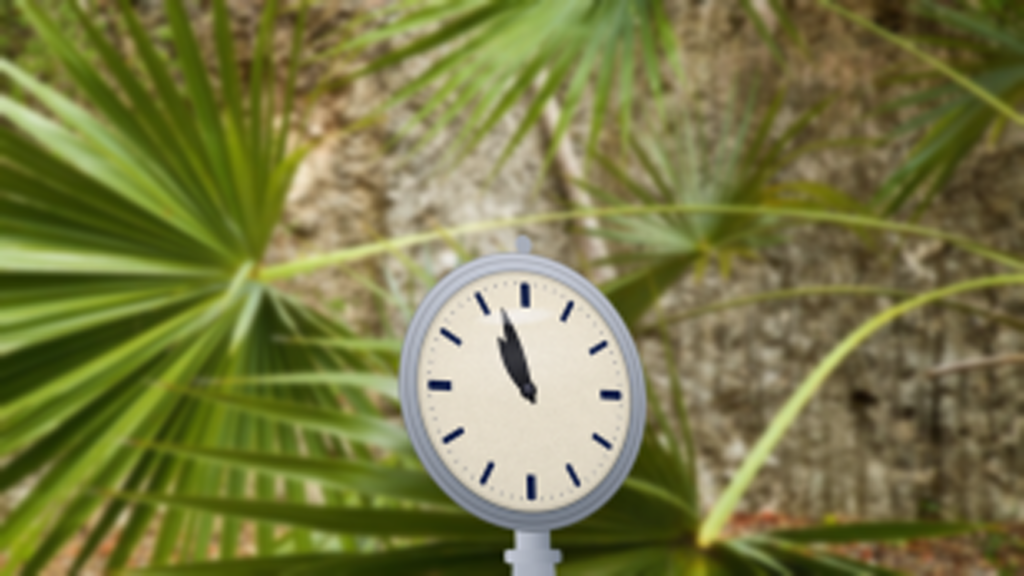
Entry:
10,57
